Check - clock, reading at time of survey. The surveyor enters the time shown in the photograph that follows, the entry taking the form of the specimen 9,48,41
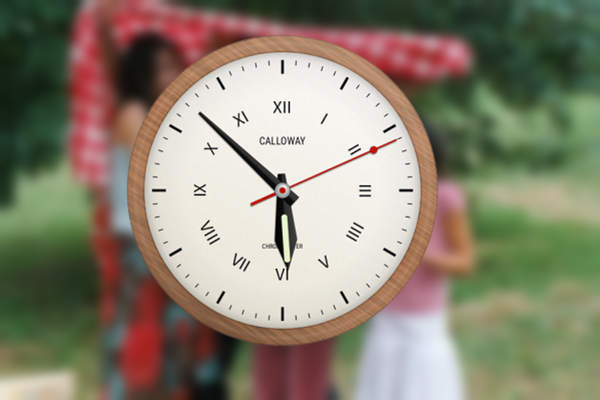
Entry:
5,52,11
